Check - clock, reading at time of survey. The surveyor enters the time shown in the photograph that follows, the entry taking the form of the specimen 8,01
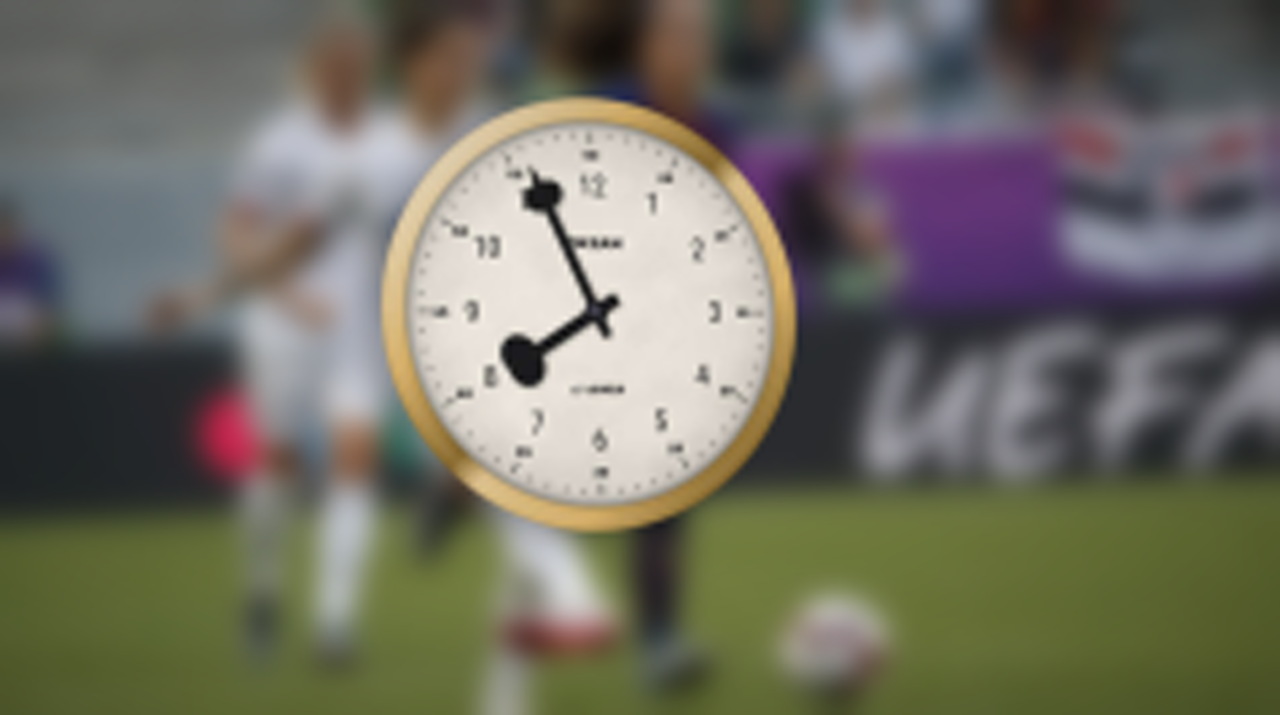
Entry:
7,56
